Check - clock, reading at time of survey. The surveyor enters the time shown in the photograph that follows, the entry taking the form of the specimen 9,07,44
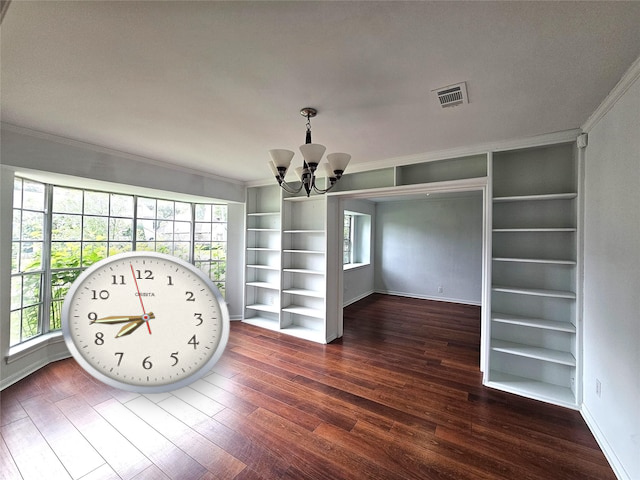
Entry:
7,43,58
